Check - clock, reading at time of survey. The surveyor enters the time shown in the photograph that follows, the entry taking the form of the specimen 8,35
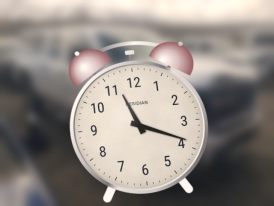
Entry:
11,19
